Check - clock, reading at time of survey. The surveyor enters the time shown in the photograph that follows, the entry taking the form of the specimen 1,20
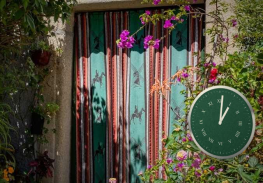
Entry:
1,01
